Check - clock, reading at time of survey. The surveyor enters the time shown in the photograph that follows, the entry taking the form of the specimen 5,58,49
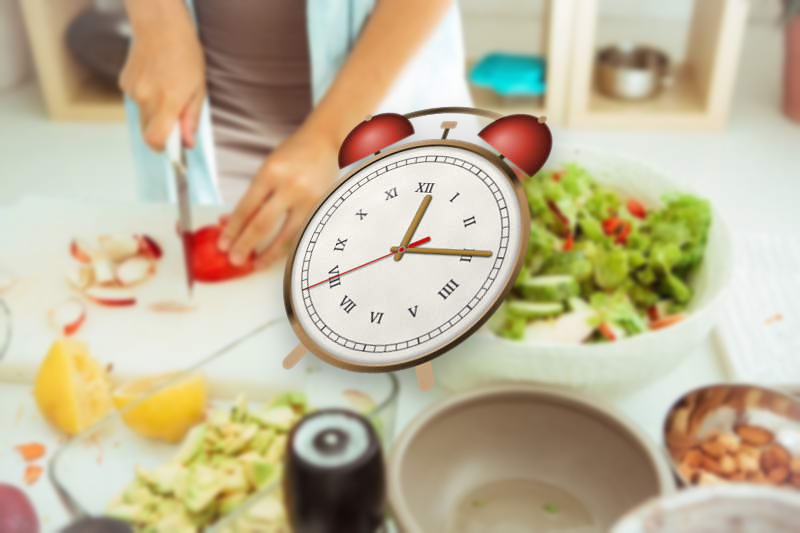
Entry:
12,14,40
